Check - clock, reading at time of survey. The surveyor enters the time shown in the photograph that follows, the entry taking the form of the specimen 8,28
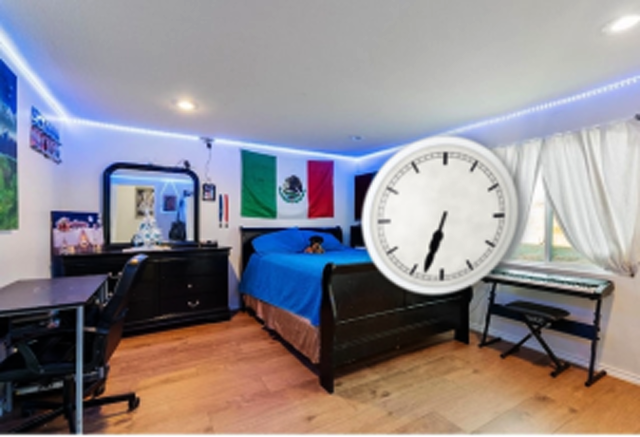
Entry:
6,33
